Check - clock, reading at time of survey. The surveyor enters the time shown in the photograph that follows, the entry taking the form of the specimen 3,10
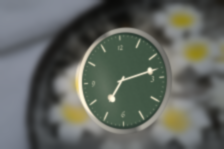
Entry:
7,13
